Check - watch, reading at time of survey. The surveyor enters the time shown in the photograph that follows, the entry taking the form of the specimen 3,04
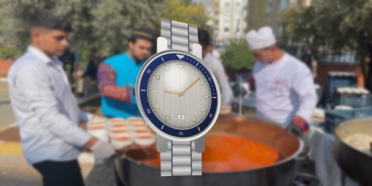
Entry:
9,08
